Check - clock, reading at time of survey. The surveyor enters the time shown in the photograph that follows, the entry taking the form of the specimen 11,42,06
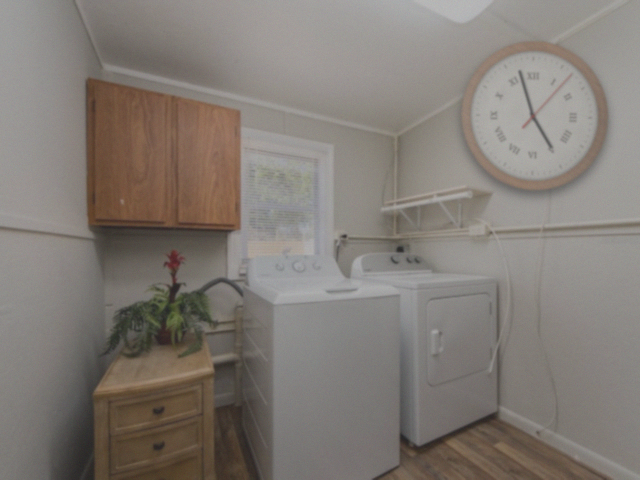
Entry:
4,57,07
